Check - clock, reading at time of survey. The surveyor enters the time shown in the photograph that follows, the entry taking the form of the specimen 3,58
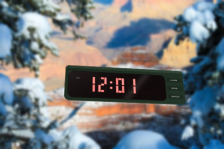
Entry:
12,01
